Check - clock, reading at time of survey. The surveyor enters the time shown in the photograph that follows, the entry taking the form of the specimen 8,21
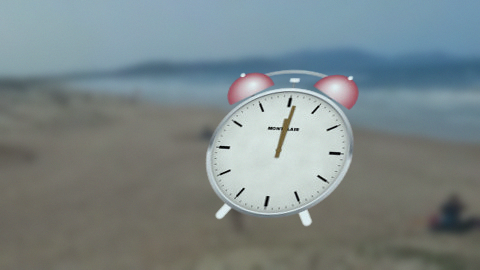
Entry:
12,01
